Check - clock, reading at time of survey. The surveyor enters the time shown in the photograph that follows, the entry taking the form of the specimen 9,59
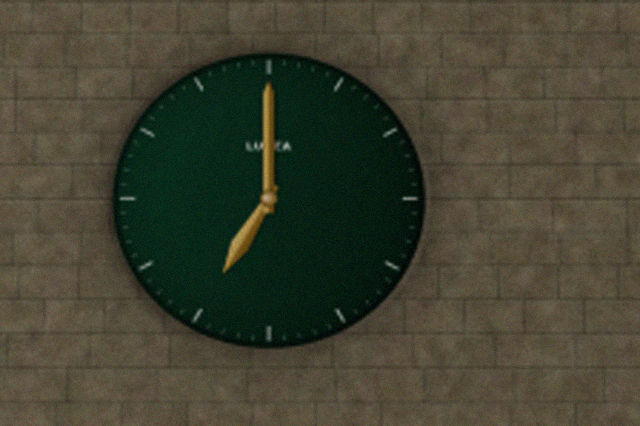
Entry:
7,00
